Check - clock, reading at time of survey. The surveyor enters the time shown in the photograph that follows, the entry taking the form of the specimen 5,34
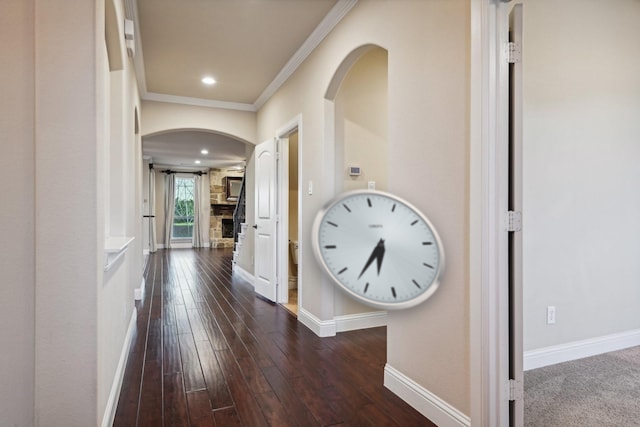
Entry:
6,37
